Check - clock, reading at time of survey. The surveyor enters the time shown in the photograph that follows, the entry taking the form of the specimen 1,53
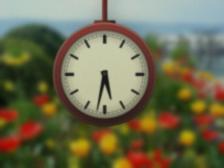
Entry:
5,32
